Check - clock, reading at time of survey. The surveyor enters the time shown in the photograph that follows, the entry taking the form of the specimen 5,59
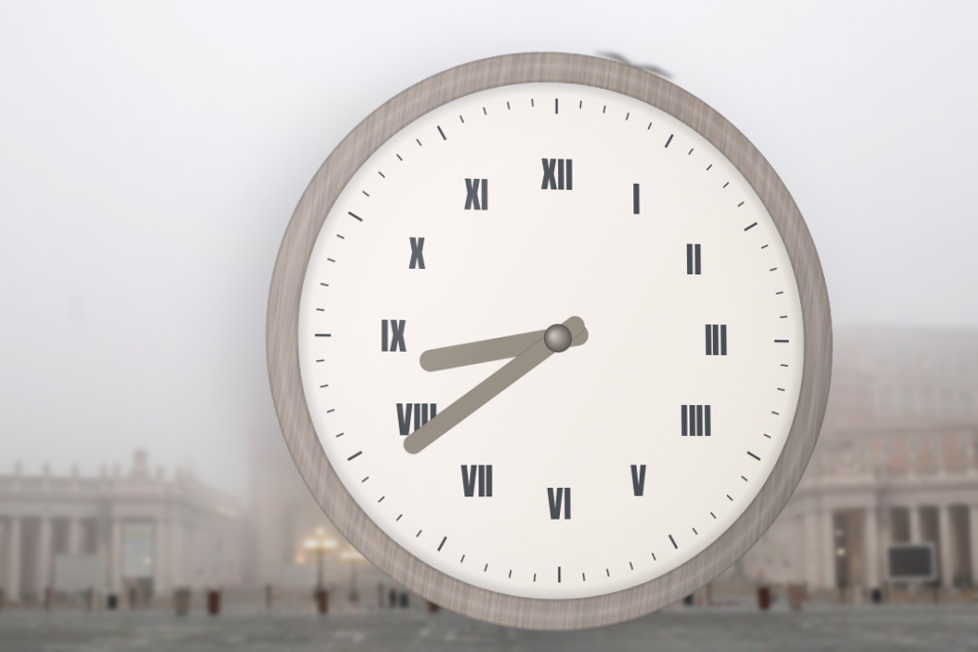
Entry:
8,39
